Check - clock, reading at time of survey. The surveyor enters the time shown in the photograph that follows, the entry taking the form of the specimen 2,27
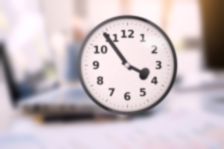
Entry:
3,54
